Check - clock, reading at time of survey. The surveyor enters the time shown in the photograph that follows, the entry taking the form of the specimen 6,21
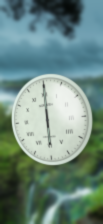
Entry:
6,00
